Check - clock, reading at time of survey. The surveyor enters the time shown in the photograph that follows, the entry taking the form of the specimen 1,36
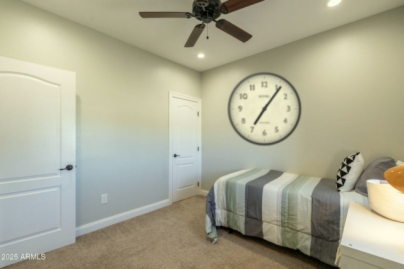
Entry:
7,06
